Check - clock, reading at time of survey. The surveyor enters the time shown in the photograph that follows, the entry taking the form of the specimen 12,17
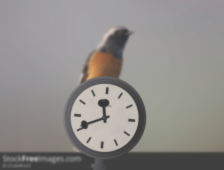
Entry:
11,41
